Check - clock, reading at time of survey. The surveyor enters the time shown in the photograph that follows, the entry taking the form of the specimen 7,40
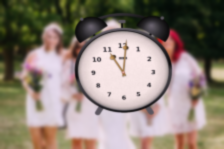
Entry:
11,01
